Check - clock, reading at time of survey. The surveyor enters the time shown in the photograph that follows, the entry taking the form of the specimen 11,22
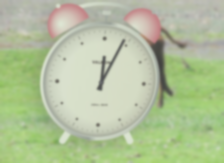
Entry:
12,04
